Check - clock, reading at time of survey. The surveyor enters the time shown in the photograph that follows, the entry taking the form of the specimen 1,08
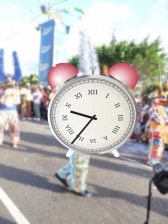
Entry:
9,36
